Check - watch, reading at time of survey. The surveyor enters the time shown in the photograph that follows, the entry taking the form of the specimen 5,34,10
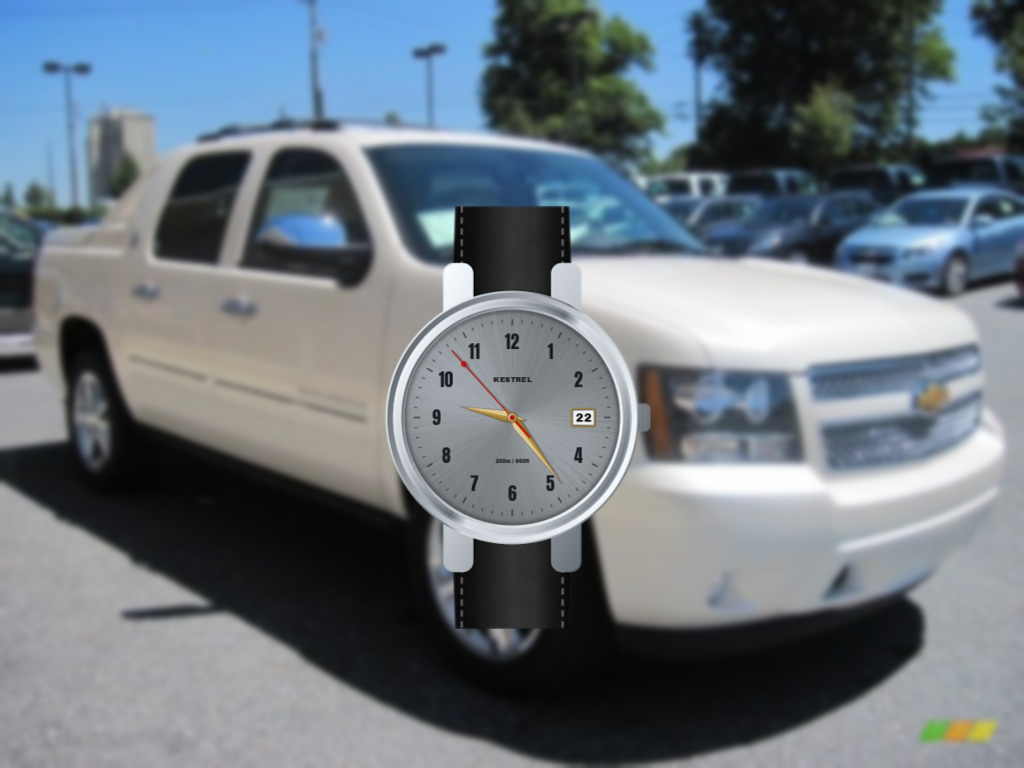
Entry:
9,23,53
